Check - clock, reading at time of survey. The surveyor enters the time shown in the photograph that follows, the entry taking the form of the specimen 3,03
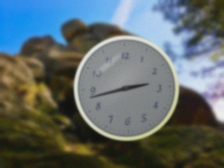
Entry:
2,43
